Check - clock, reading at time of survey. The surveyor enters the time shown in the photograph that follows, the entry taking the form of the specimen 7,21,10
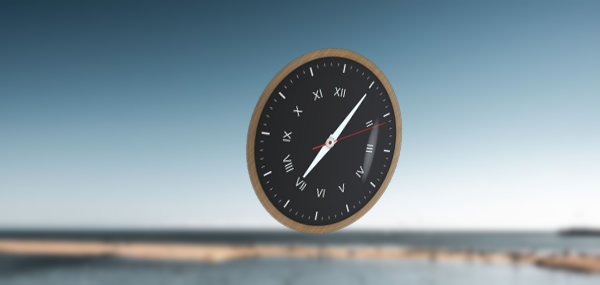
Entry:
7,05,11
